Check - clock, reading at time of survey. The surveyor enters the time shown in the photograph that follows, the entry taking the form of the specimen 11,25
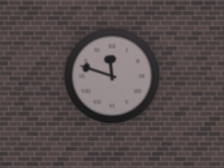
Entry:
11,48
